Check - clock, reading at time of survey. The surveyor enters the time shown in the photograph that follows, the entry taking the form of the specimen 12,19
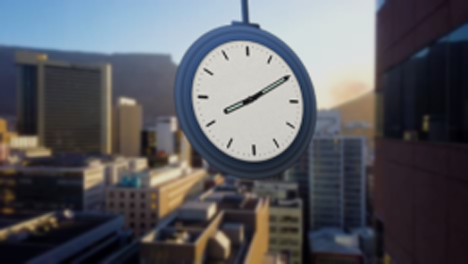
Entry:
8,10
